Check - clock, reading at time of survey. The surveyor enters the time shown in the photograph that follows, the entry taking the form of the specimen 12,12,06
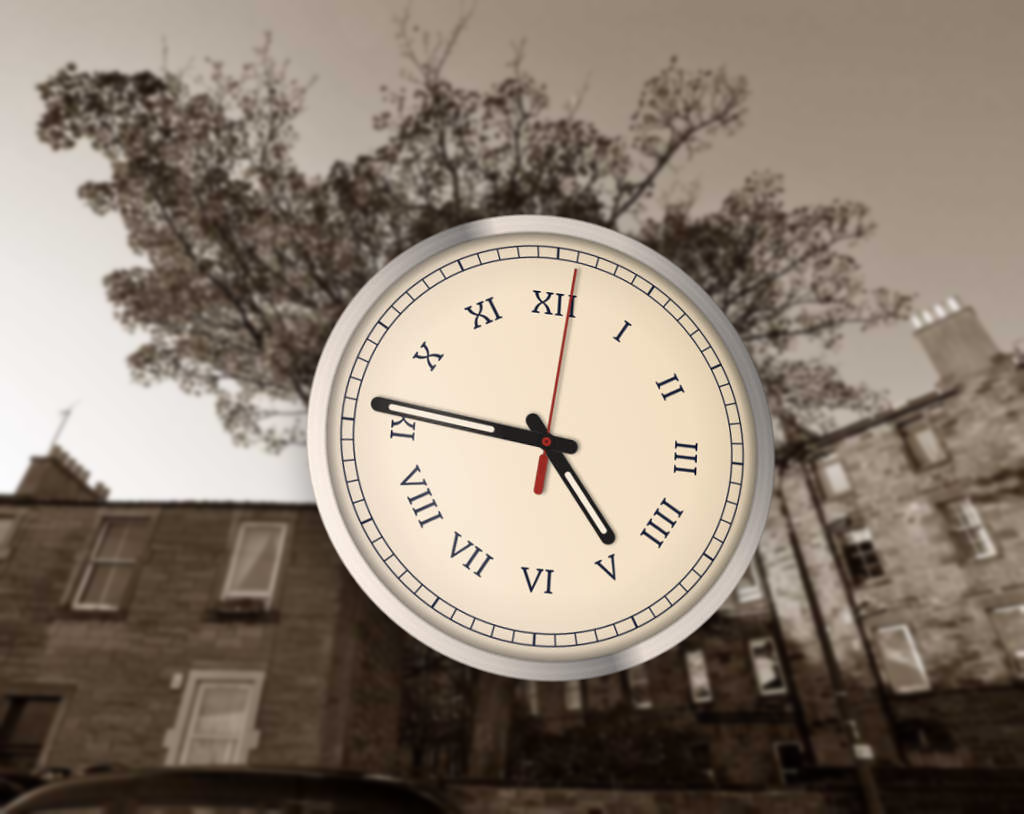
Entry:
4,46,01
